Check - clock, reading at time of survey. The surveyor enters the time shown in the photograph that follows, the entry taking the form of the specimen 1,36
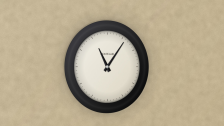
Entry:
11,06
